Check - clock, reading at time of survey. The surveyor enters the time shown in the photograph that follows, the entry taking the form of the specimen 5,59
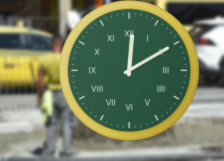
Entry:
12,10
